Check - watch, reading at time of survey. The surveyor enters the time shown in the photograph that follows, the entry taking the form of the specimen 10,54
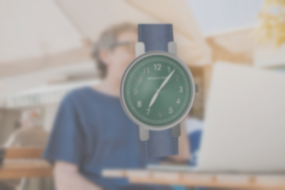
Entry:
7,07
